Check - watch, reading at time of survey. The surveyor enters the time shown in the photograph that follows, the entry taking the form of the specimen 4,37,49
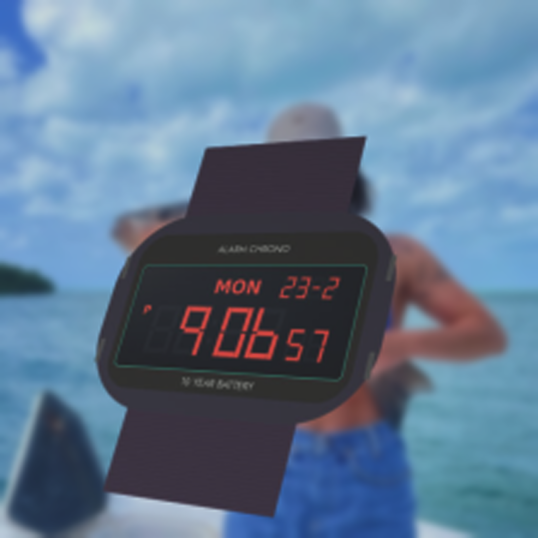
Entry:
9,06,57
